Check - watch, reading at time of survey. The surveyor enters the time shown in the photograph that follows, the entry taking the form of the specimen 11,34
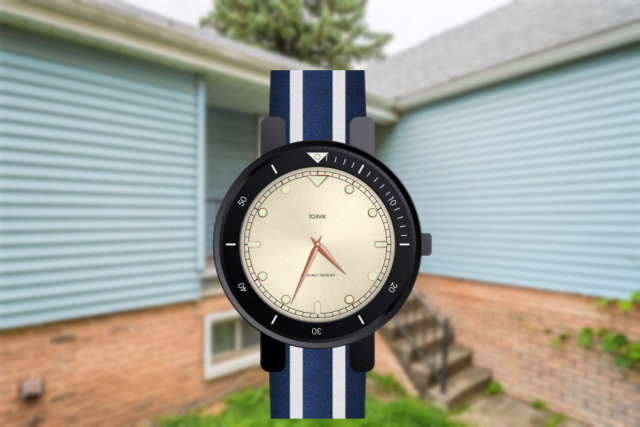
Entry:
4,34
